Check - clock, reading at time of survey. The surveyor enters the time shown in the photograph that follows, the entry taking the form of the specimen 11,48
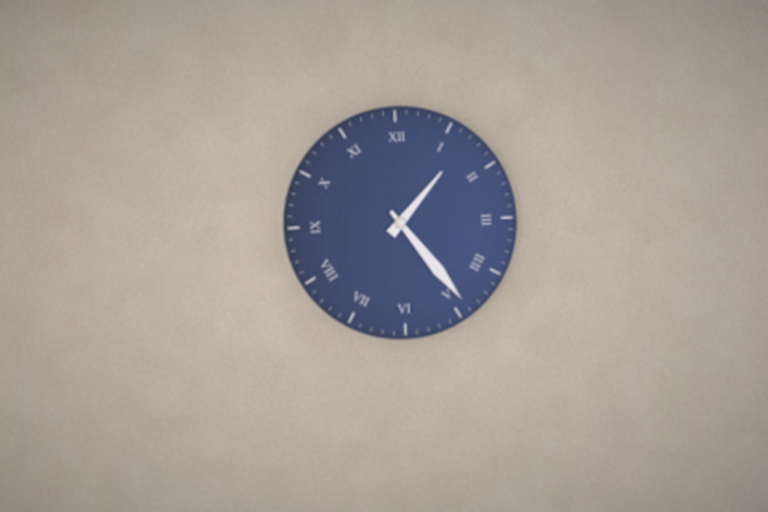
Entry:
1,24
